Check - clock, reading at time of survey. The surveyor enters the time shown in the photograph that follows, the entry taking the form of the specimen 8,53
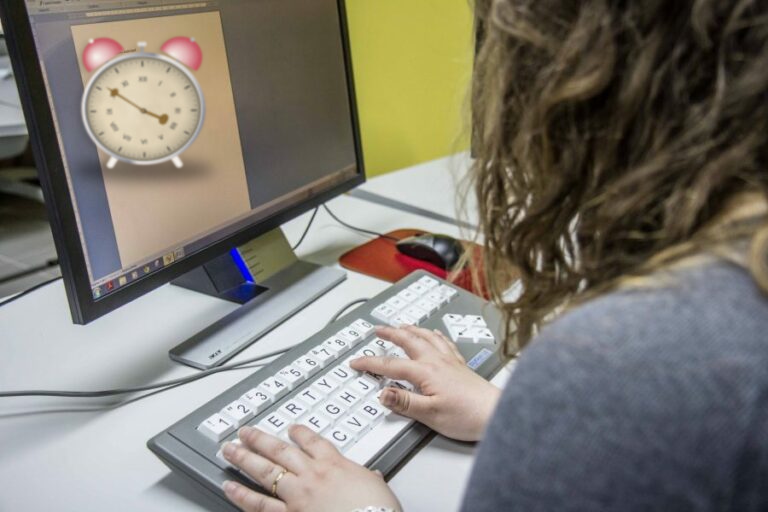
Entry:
3,51
